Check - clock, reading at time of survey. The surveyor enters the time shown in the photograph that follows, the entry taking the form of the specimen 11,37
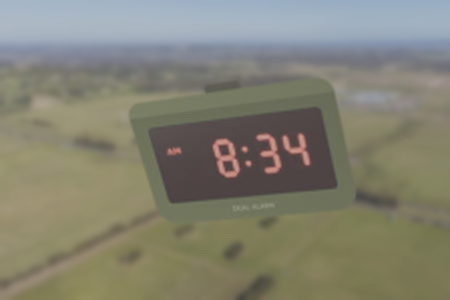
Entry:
8,34
